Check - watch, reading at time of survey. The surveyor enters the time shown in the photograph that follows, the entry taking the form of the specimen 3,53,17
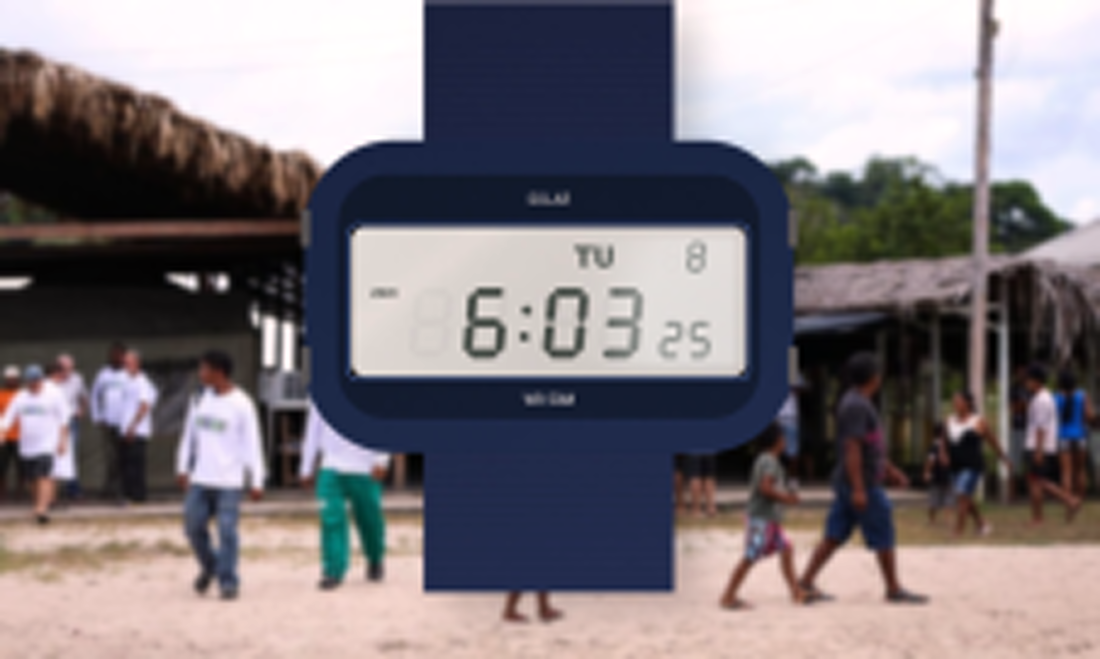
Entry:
6,03,25
